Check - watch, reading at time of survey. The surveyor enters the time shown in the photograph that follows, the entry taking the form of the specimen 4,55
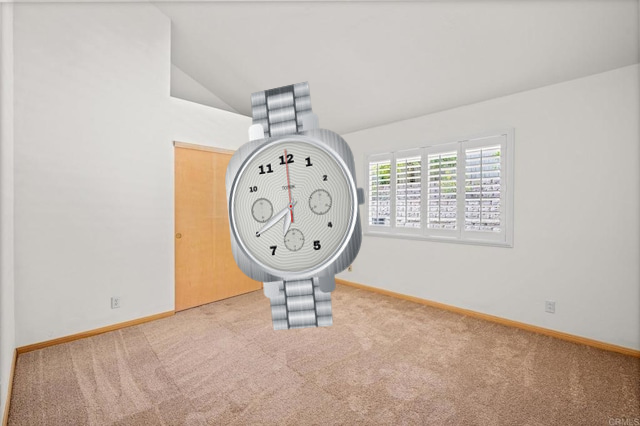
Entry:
6,40
